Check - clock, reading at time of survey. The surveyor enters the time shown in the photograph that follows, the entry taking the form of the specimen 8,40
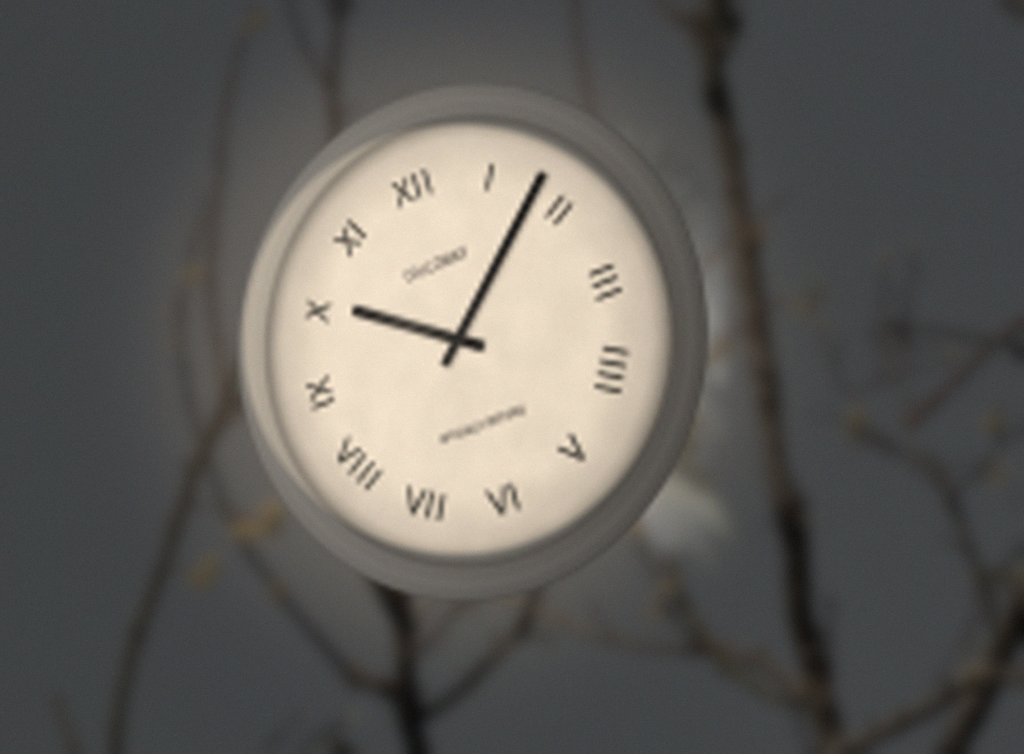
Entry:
10,08
